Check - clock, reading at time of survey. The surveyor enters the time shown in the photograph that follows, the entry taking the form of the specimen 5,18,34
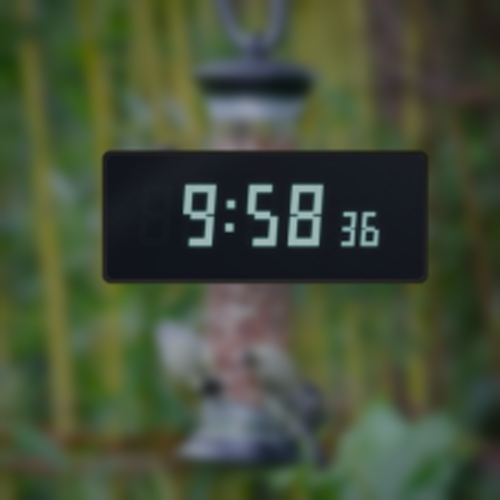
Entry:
9,58,36
